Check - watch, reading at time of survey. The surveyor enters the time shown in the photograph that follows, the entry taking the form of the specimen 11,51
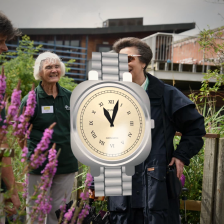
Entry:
11,03
